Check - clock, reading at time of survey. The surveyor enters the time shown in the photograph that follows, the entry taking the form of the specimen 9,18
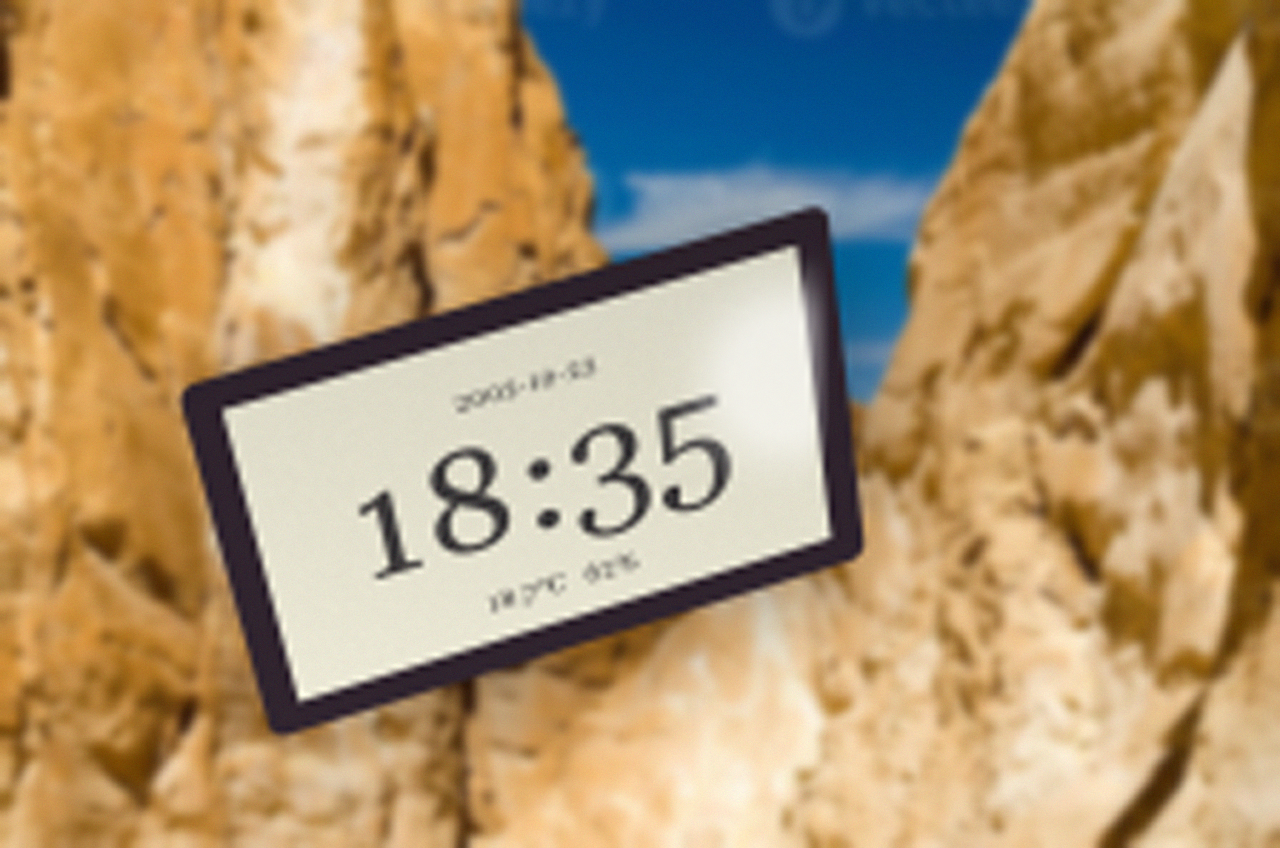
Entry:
18,35
